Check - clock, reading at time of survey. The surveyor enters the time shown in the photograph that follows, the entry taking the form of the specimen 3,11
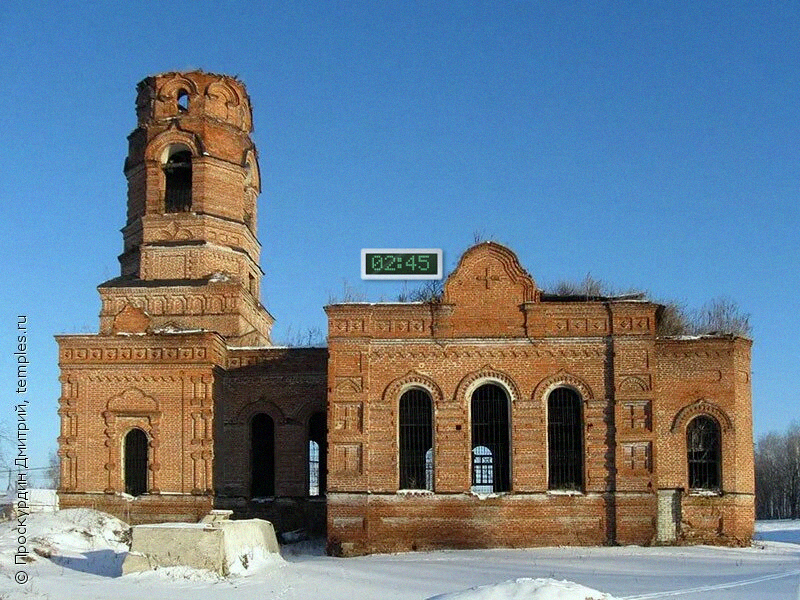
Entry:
2,45
